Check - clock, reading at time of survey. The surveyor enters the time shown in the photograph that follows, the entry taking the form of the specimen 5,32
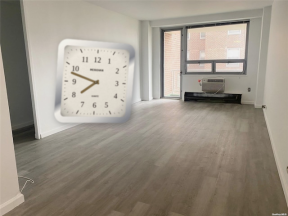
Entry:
7,48
